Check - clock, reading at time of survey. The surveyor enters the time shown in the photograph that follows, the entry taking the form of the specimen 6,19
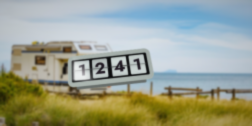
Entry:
12,41
